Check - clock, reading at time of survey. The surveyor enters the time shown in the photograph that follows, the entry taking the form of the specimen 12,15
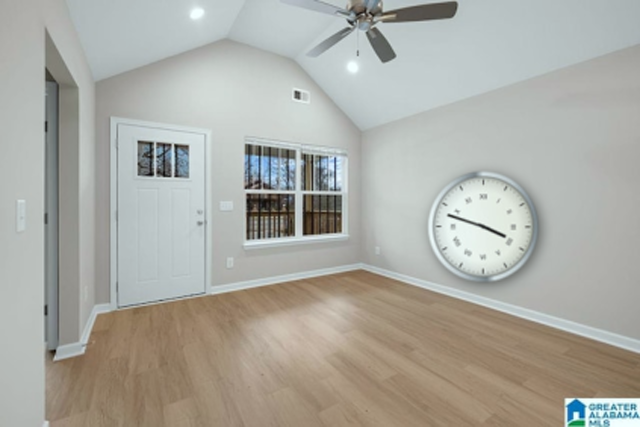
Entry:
3,48
